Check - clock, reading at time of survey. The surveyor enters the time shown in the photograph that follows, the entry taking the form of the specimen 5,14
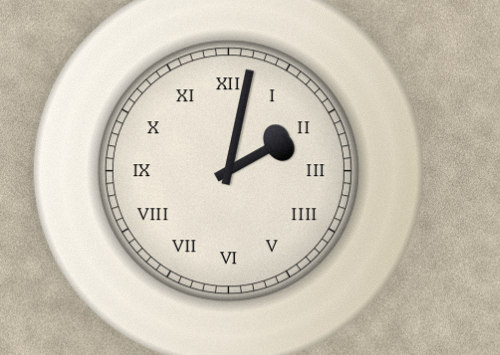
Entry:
2,02
